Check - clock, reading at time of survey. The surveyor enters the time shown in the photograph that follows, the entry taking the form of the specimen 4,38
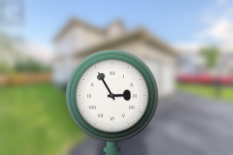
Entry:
2,55
